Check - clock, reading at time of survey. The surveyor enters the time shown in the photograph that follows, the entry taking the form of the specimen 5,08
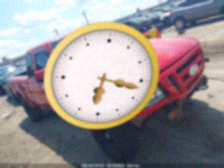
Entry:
6,17
